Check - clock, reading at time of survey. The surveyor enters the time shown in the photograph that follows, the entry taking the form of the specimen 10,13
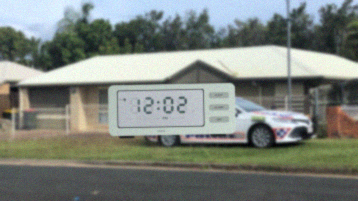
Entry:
12,02
